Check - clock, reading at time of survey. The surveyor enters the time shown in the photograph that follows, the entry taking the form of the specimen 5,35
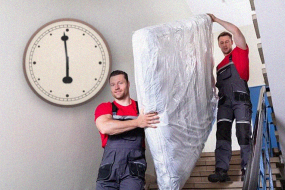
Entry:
5,59
